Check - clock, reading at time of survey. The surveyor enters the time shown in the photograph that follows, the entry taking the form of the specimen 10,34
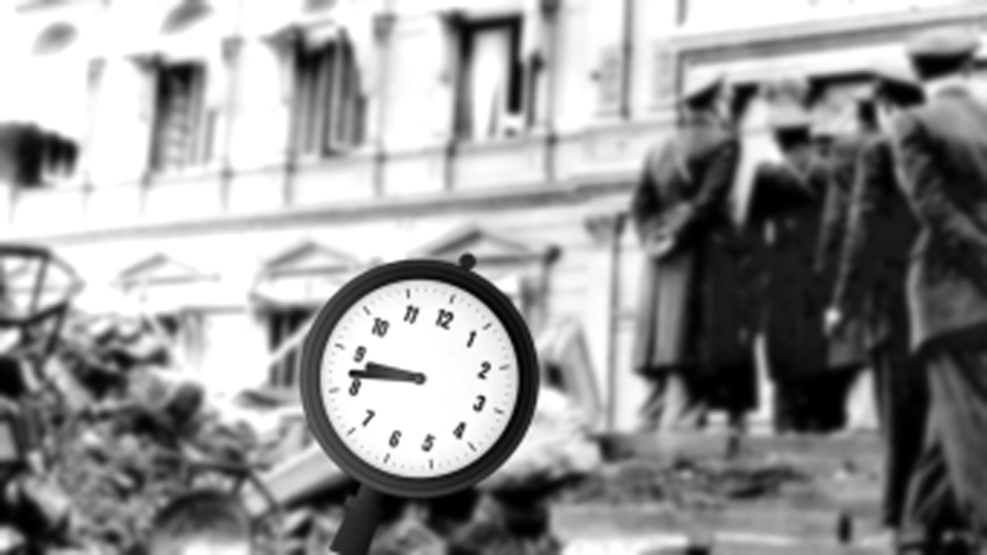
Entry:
8,42
